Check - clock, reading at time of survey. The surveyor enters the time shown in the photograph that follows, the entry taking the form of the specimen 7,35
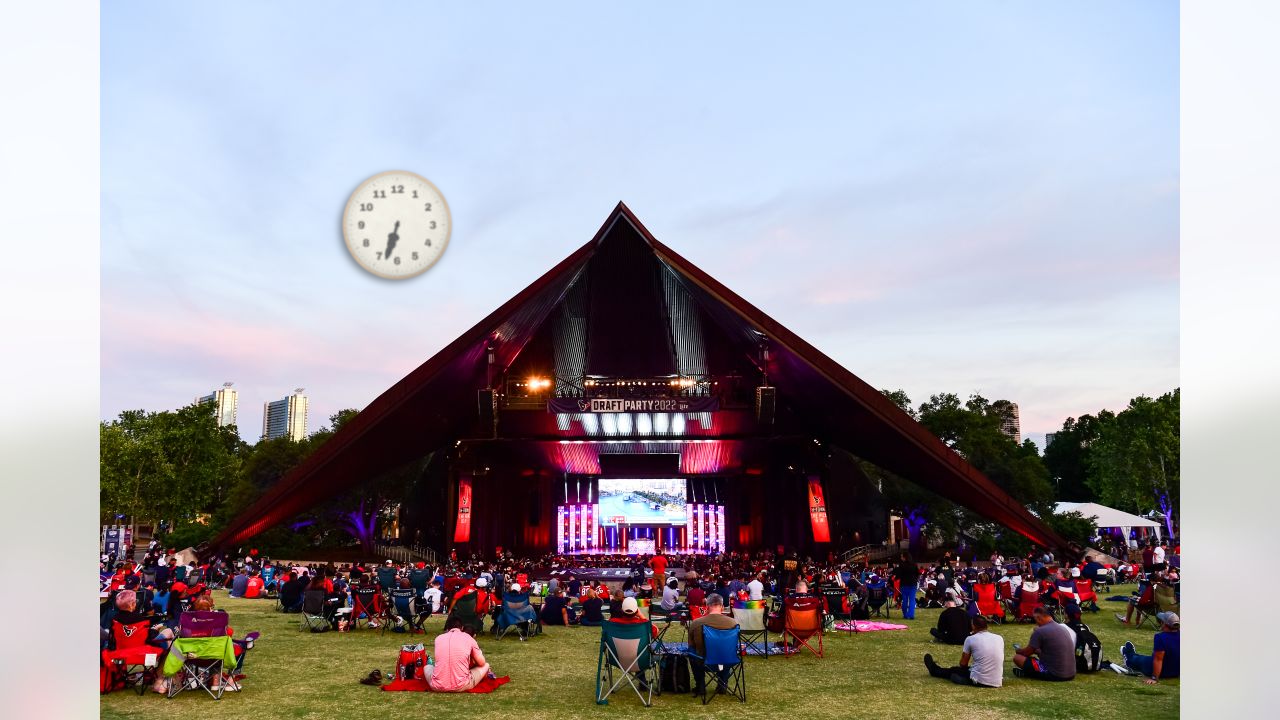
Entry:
6,33
